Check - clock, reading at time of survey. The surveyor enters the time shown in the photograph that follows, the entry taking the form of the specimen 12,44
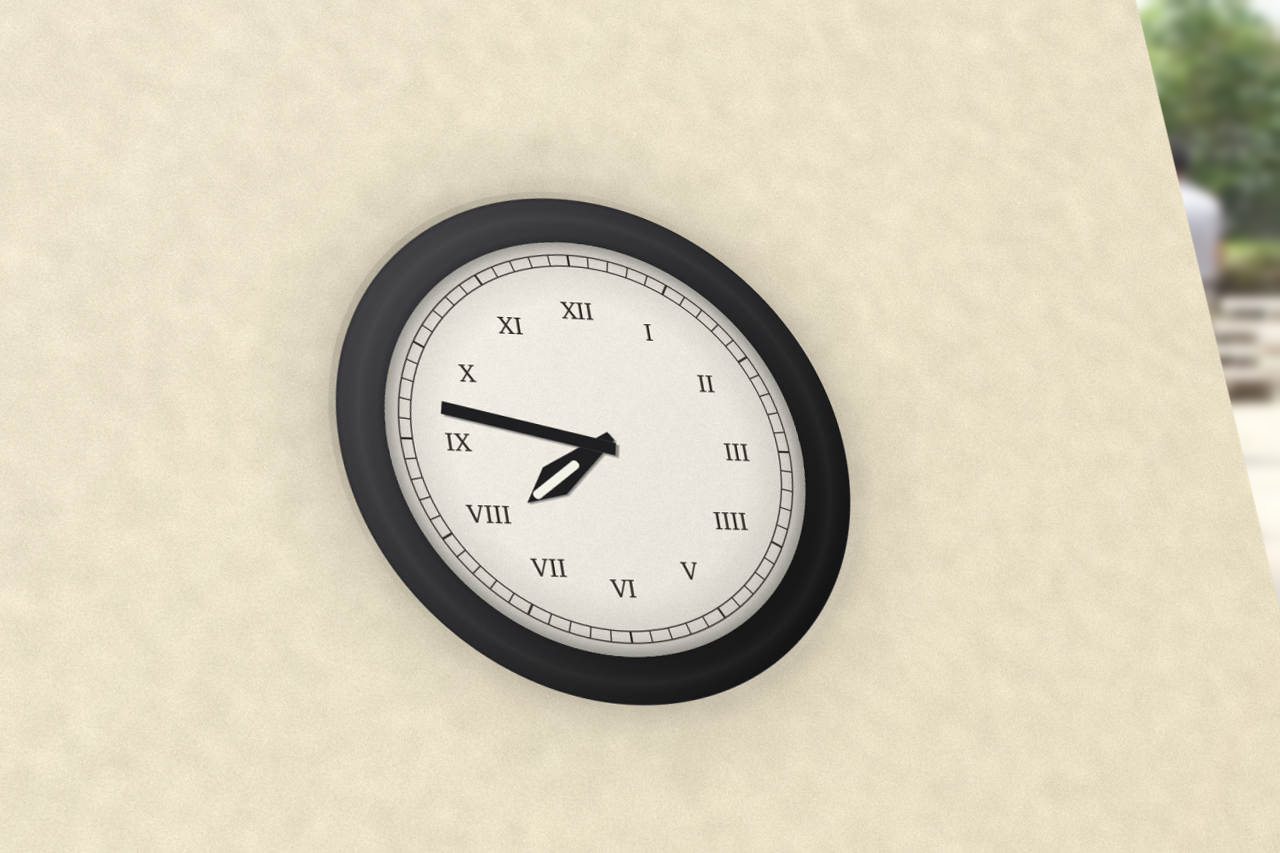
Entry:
7,47
